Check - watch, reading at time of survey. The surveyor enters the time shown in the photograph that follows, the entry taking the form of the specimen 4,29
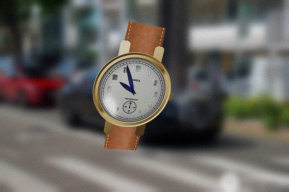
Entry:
9,56
